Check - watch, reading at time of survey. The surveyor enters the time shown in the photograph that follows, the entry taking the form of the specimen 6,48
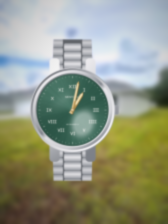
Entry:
1,02
